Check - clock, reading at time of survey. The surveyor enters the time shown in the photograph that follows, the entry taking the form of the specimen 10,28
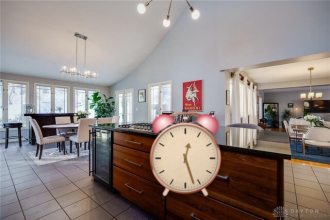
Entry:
12,27
